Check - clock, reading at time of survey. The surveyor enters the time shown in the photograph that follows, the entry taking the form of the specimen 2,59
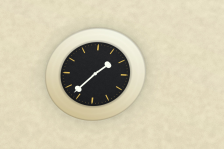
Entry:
1,37
